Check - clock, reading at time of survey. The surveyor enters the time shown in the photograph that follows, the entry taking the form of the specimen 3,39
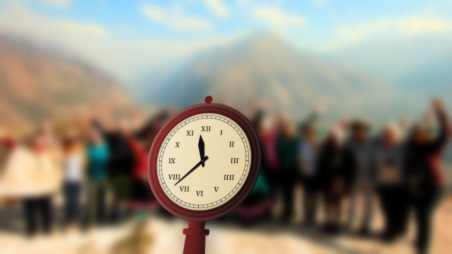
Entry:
11,38
